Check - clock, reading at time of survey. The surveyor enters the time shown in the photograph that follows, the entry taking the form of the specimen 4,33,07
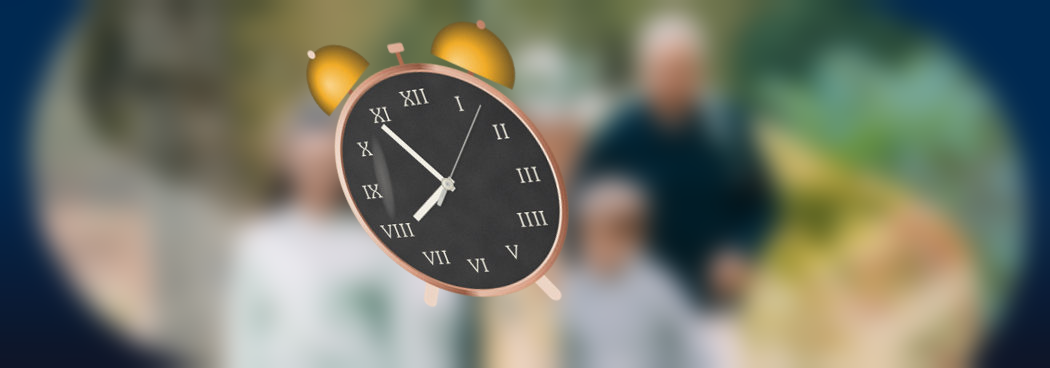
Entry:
7,54,07
